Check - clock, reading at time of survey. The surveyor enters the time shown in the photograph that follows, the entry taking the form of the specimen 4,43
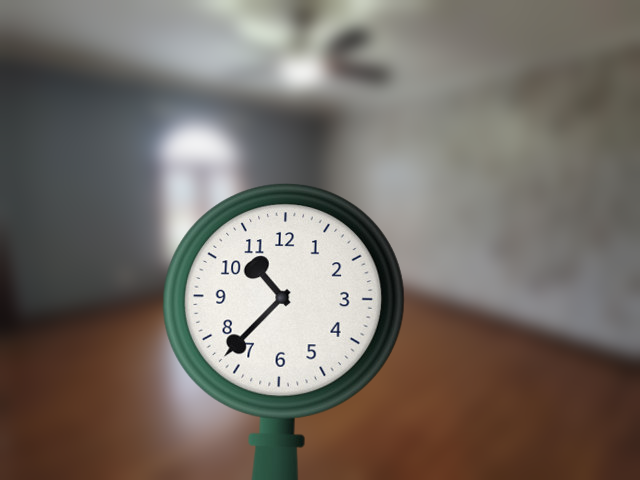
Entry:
10,37
